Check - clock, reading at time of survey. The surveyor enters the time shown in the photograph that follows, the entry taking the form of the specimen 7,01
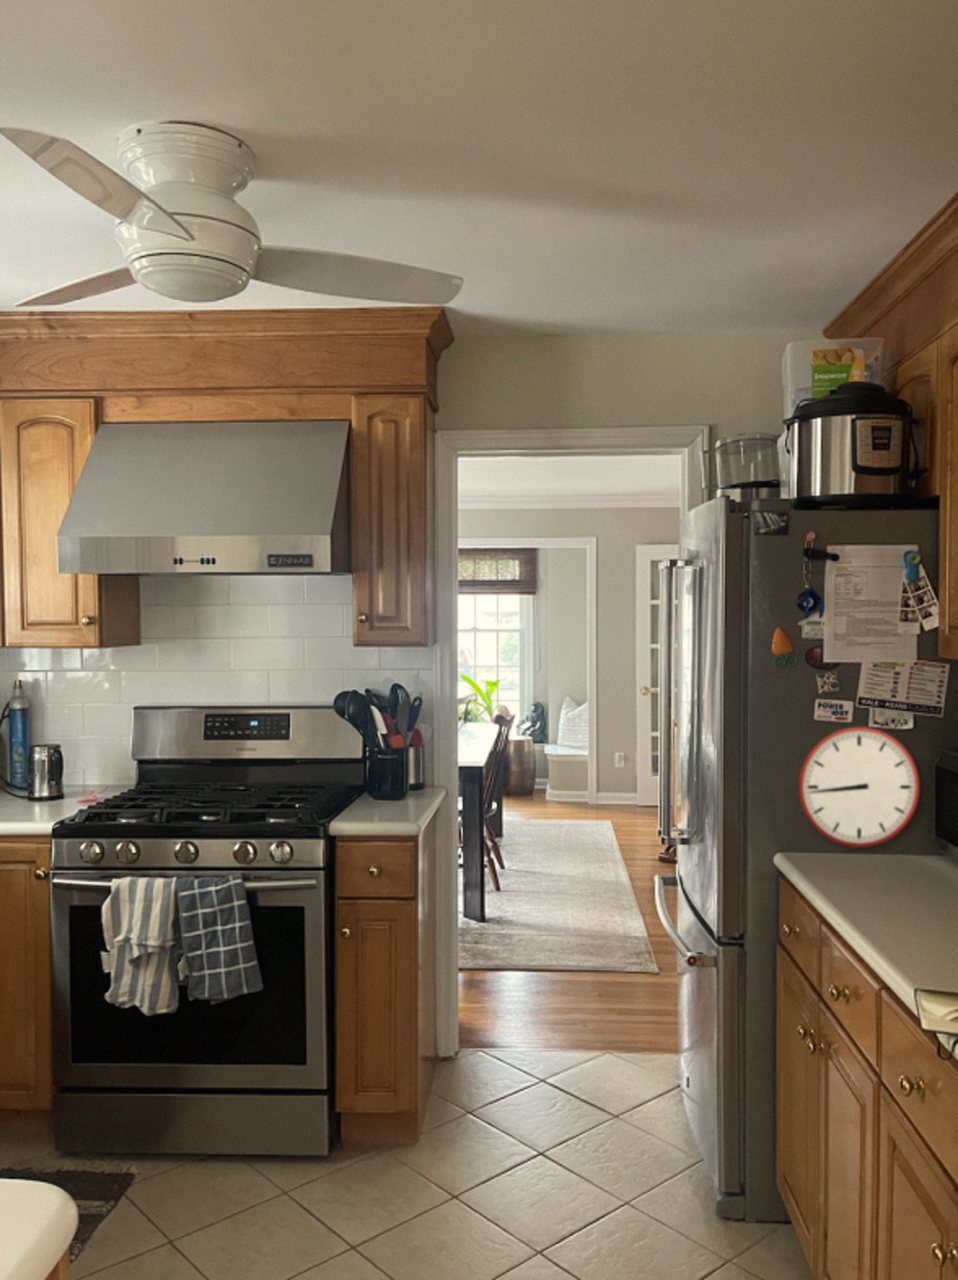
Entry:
8,44
